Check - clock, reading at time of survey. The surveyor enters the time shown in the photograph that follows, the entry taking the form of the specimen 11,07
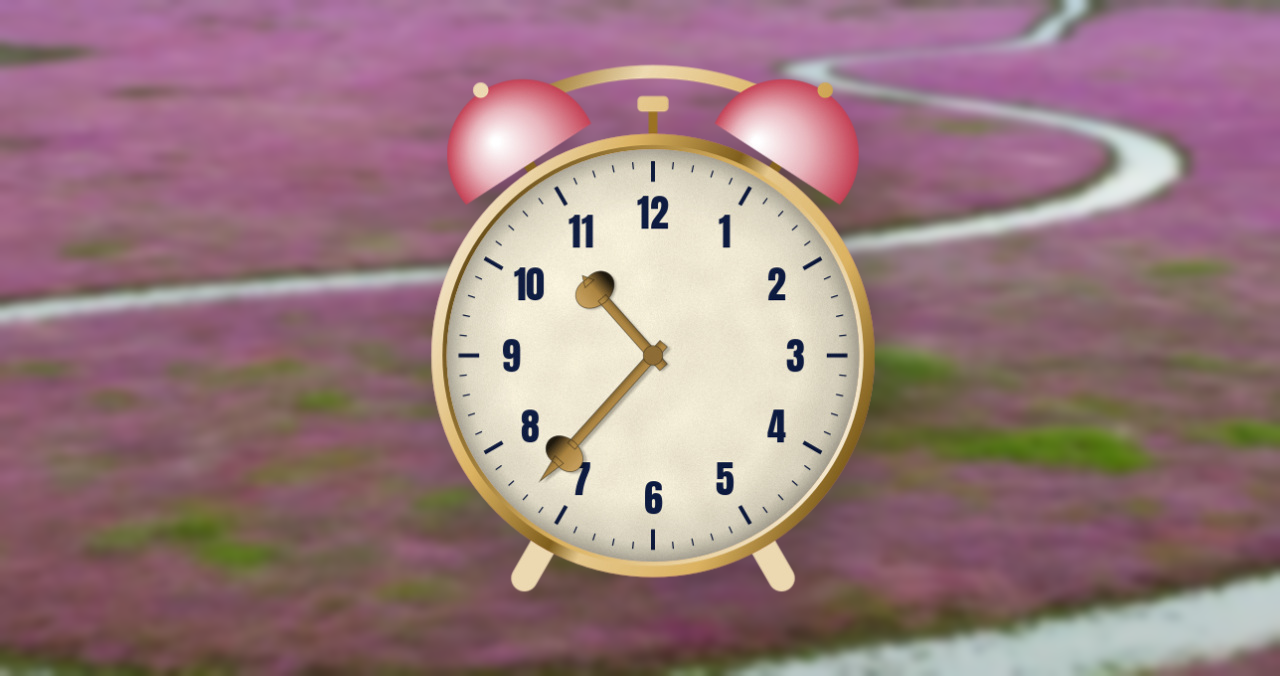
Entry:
10,37
